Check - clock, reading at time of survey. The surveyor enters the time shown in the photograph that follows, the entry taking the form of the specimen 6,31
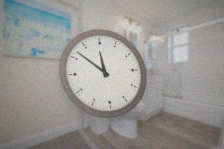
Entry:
11,52
